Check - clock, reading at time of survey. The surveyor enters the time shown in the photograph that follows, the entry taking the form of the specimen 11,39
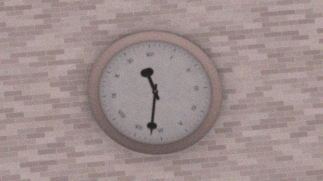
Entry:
11,32
